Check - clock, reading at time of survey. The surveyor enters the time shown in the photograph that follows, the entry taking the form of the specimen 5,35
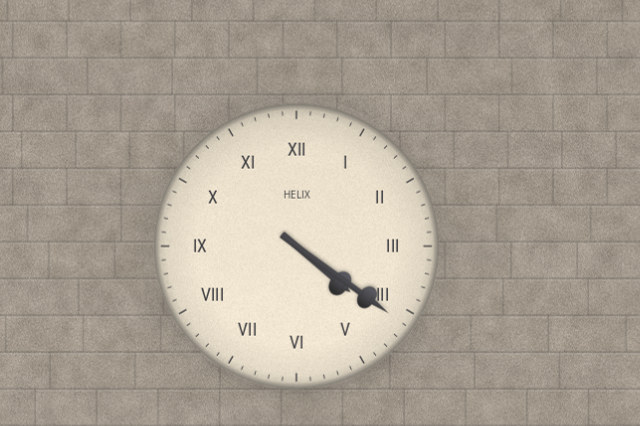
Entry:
4,21
